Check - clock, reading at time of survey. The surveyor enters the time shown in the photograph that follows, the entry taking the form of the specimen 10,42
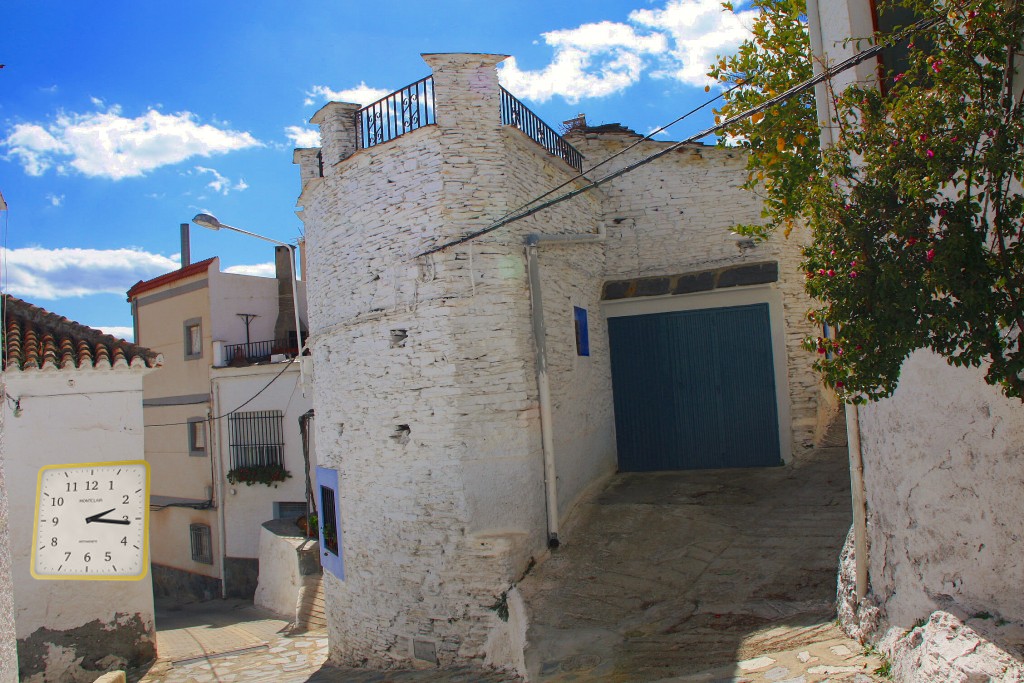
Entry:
2,16
